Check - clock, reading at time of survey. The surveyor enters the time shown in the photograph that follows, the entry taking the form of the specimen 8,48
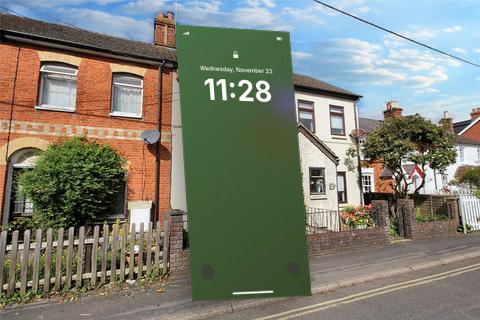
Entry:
11,28
